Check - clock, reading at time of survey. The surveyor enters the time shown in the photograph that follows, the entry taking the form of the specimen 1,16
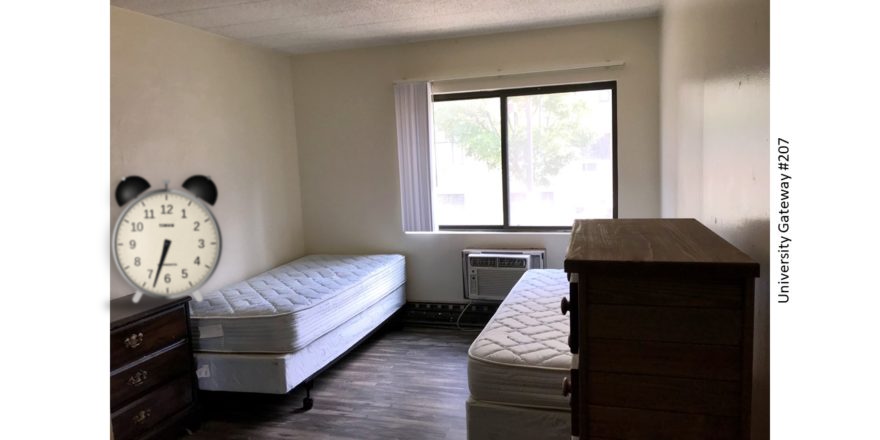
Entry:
6,33
